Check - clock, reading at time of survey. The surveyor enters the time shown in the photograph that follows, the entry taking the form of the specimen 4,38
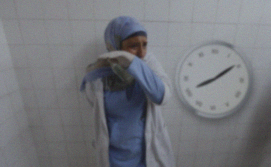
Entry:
8,09
